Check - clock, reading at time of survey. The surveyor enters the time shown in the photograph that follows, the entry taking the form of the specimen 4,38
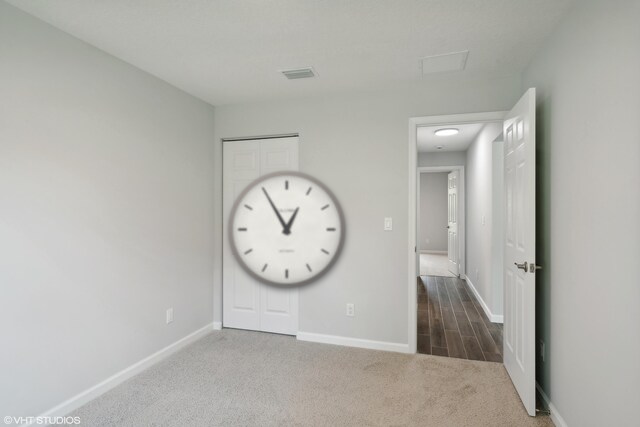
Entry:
12,55
